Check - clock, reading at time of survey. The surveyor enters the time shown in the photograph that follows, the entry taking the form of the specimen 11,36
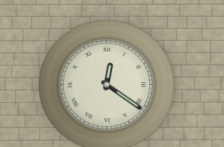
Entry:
12,21
